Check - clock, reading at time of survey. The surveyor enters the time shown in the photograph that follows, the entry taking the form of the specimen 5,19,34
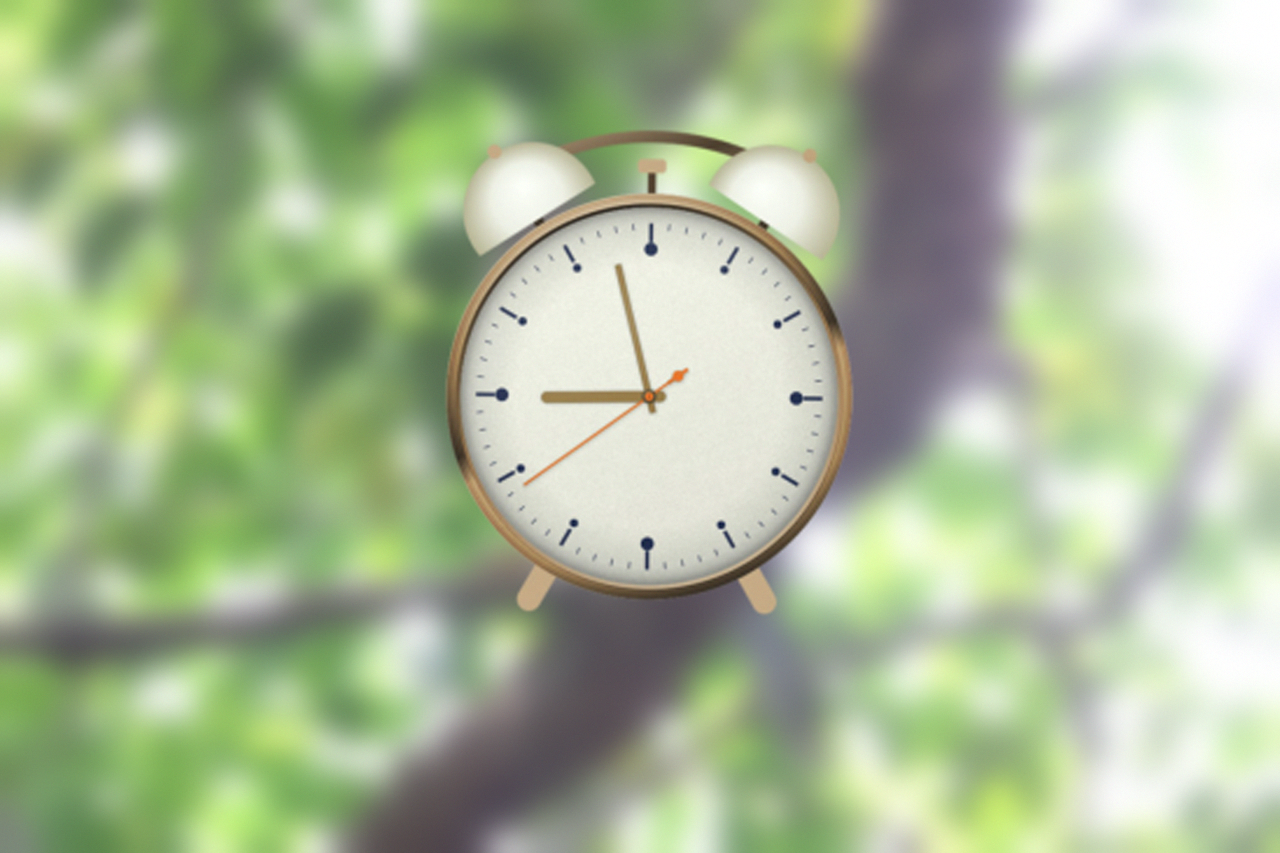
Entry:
8,57,39
